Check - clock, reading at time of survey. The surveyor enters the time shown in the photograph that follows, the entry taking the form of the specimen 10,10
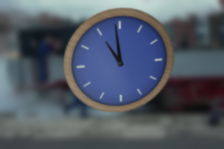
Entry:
10,59
